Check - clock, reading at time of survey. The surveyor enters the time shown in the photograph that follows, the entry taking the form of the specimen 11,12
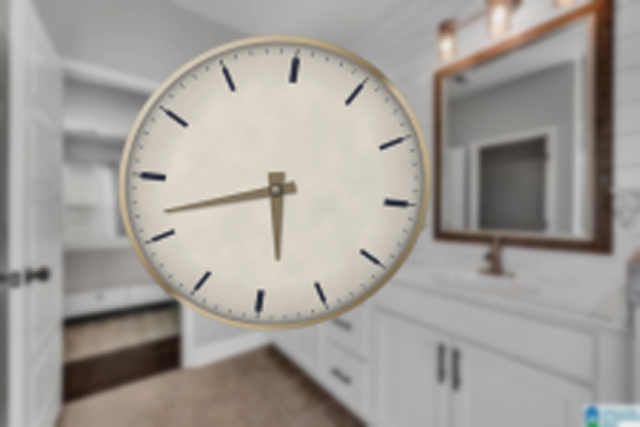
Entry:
5,42
